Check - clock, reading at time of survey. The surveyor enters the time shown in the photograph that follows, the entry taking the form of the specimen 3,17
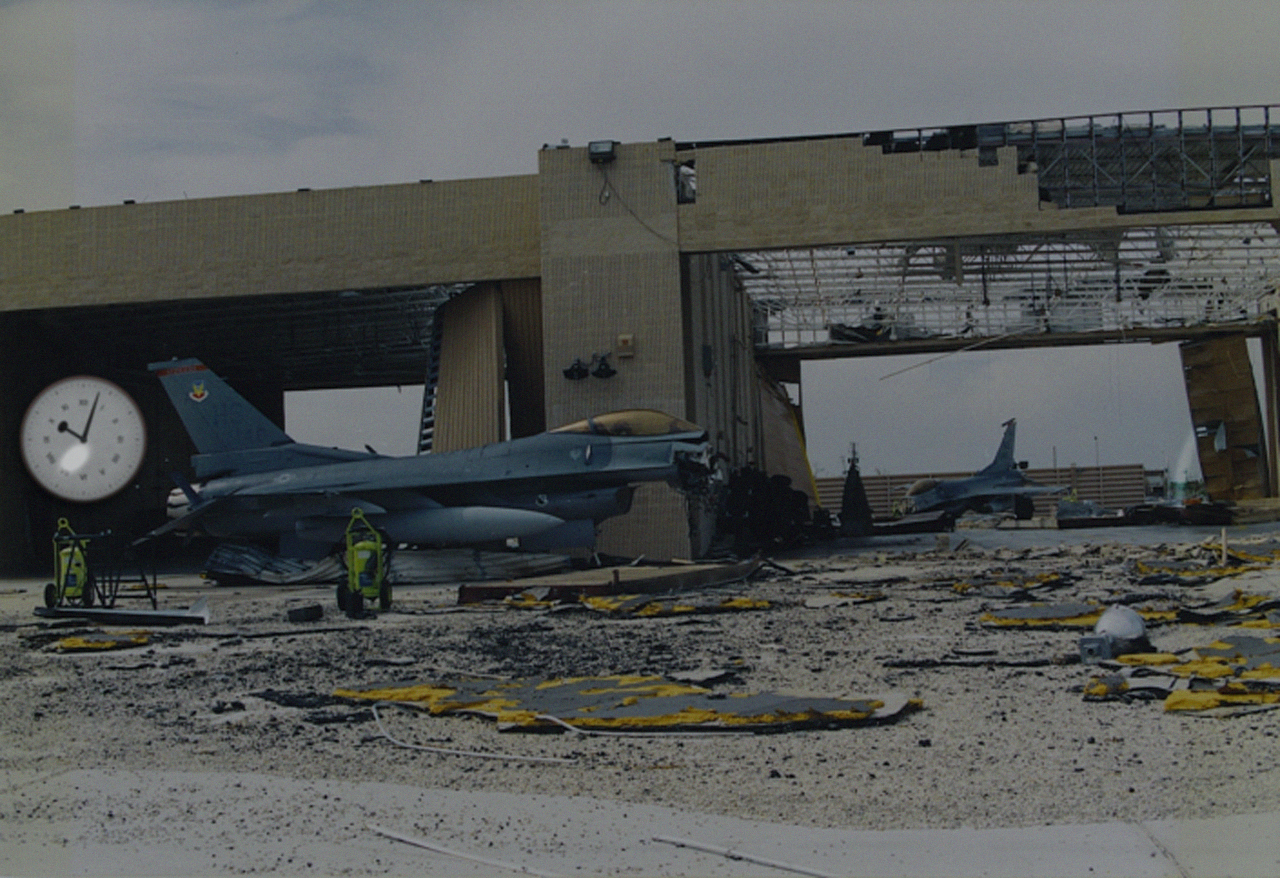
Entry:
10,03
